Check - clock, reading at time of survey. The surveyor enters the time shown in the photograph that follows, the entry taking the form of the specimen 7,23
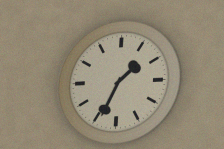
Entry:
1,34
